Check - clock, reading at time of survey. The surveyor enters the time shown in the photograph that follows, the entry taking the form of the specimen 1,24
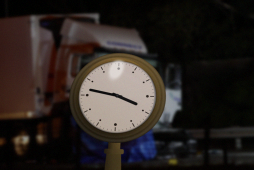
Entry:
3,47
